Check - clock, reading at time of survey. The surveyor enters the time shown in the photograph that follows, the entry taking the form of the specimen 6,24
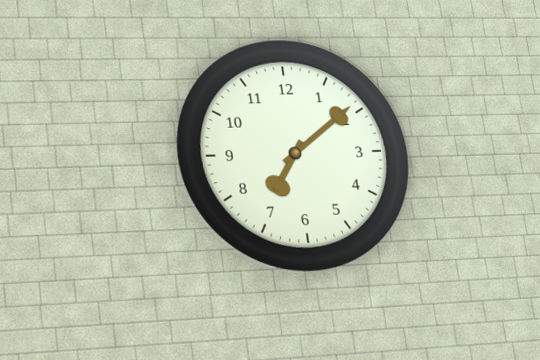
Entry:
7,09
